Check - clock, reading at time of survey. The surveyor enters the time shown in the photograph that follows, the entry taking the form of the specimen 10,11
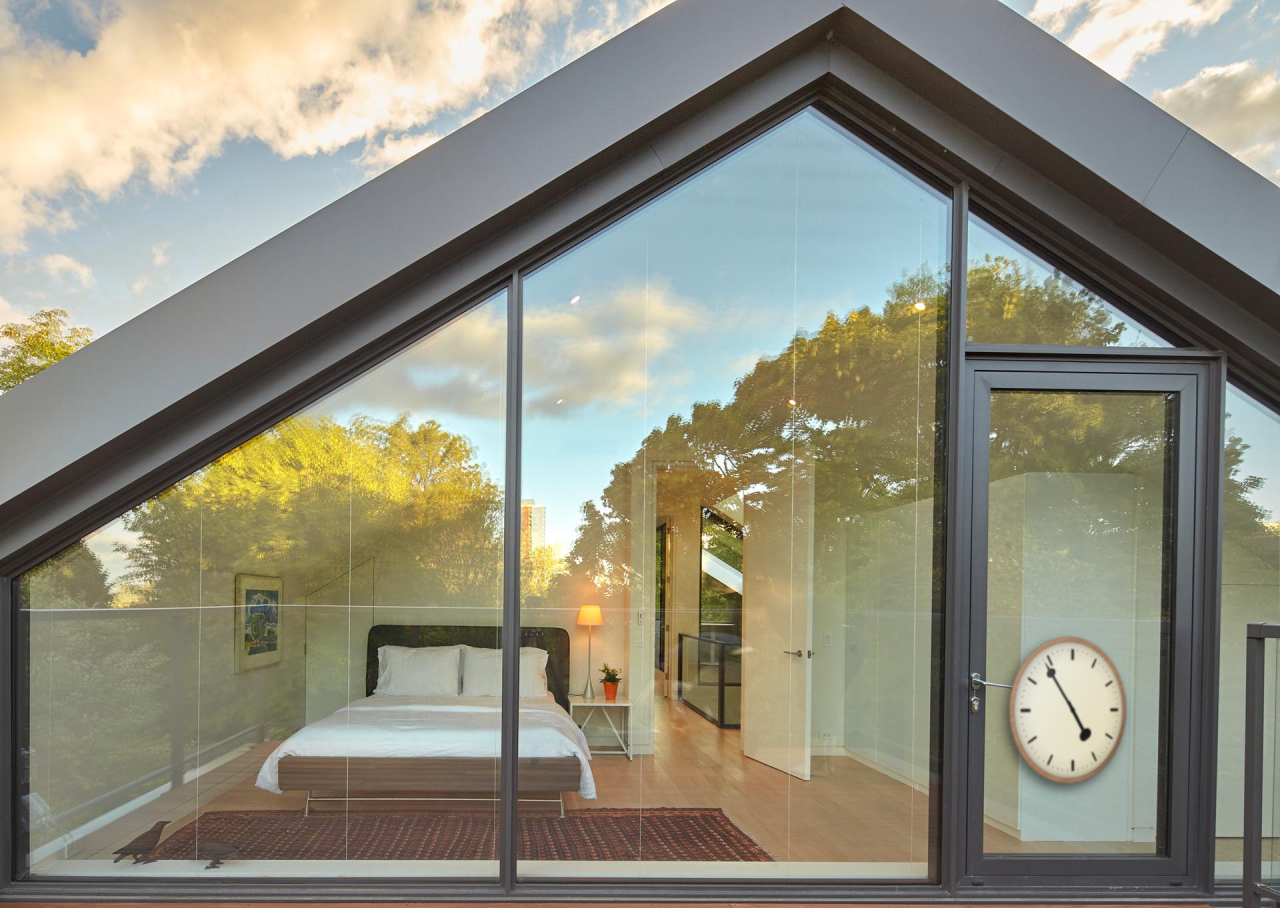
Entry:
4,54
